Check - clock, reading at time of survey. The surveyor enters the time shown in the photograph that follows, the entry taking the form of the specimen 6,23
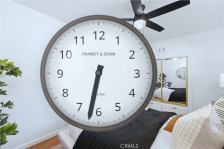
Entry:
6,32
